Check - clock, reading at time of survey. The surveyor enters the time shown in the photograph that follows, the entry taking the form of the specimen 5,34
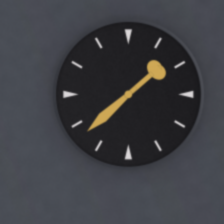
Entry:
1,38
